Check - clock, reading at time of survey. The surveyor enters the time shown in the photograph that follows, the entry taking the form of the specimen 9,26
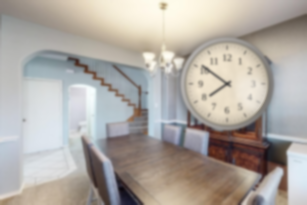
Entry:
7,51
